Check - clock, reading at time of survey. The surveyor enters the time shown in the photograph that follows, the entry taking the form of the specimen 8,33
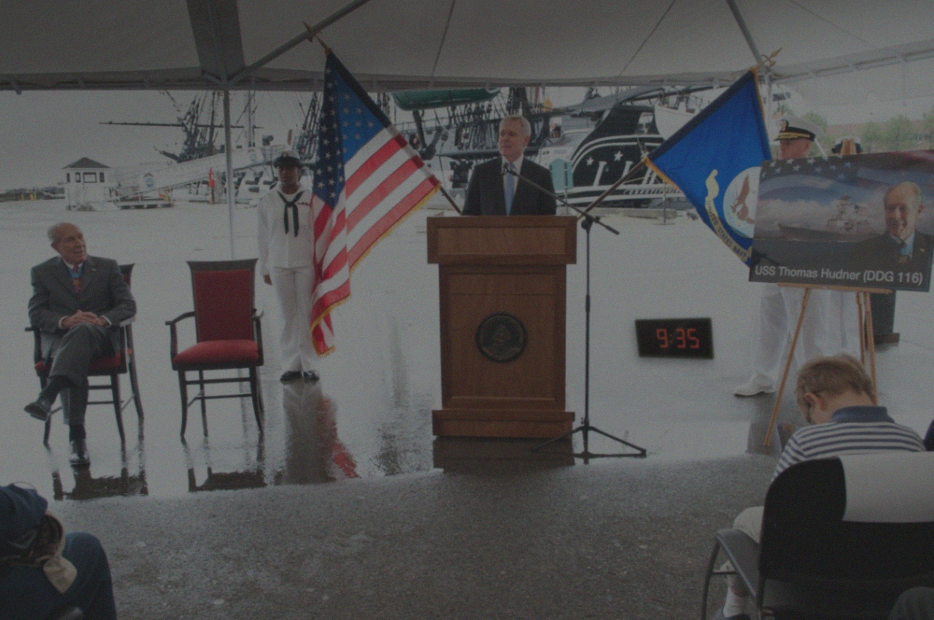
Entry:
9,35
